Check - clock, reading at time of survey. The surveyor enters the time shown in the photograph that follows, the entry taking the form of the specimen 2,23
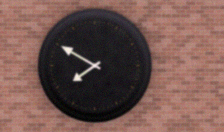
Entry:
7,50
